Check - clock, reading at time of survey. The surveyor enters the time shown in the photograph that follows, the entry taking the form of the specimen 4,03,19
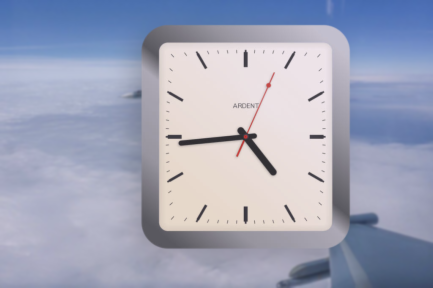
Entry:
4,44,04
